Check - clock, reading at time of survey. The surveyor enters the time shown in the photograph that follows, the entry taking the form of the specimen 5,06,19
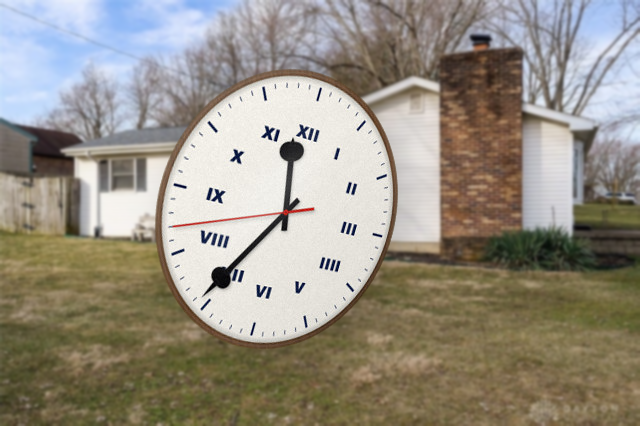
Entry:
11,35,42
